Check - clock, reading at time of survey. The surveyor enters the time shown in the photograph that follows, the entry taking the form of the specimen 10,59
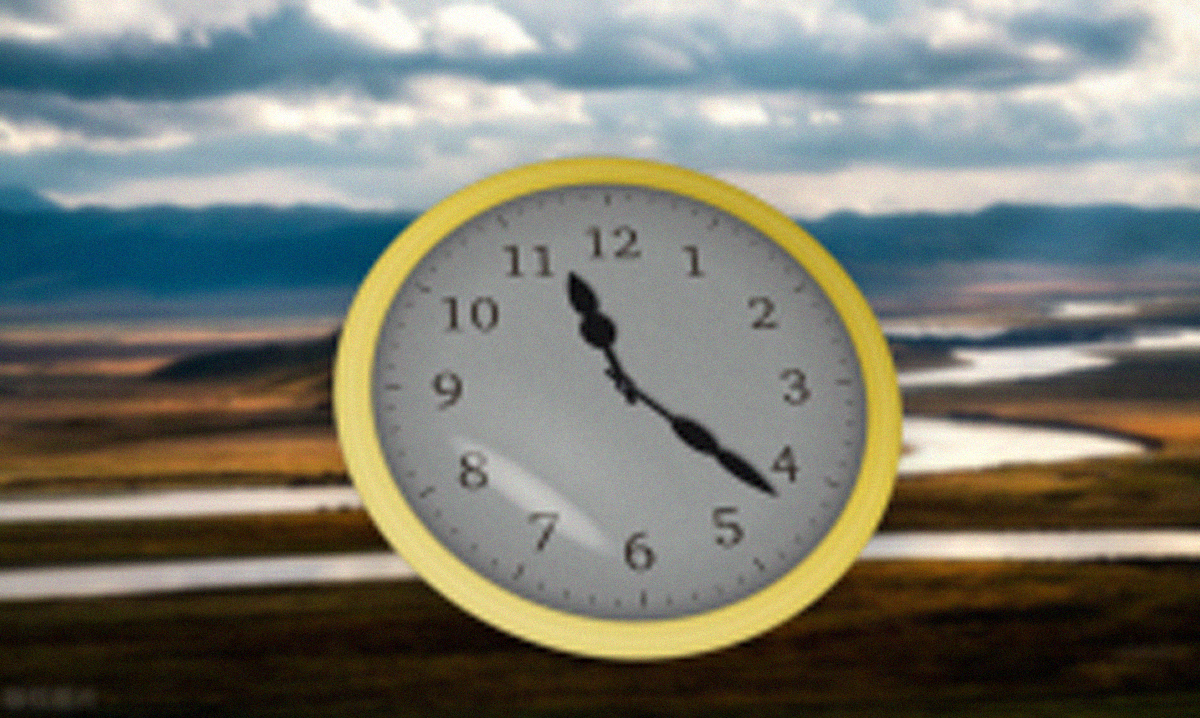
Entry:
11,22
